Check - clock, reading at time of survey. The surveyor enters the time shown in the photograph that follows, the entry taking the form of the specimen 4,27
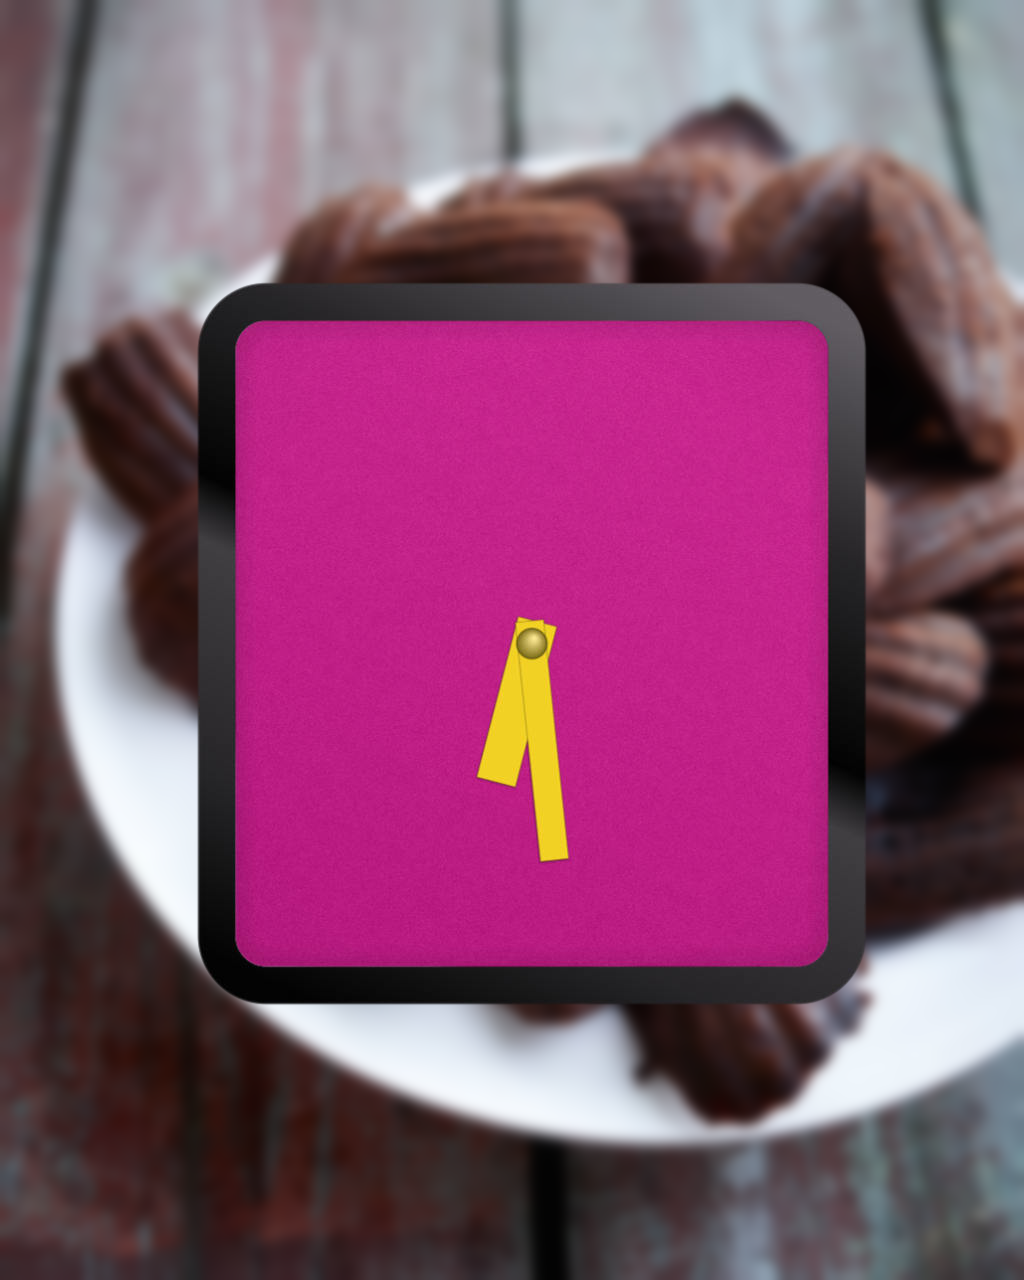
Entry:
6,29
